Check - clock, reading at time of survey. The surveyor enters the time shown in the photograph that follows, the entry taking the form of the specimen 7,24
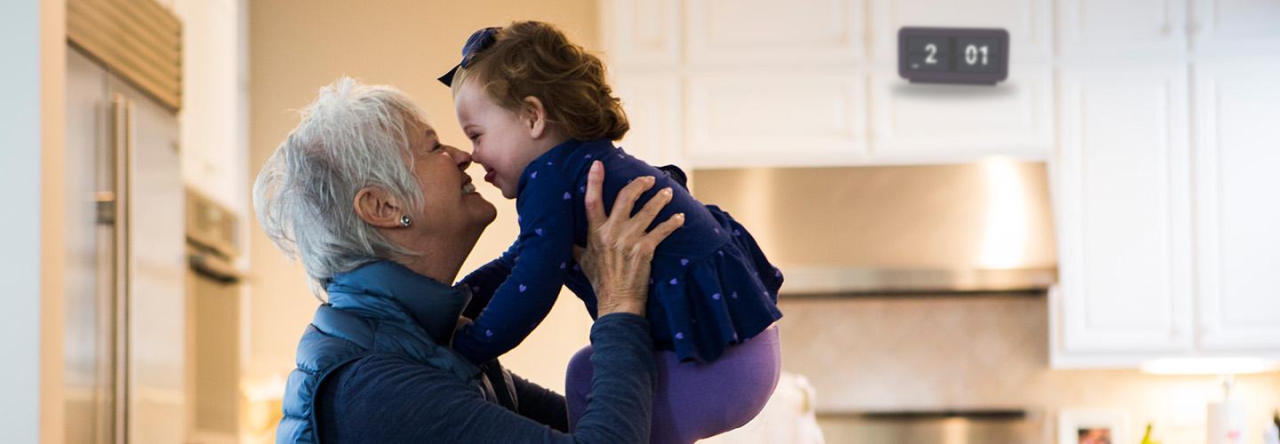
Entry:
2,01
